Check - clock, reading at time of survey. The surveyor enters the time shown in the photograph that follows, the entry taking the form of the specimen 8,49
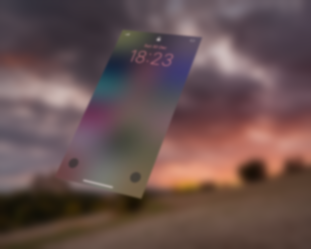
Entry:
18,23
